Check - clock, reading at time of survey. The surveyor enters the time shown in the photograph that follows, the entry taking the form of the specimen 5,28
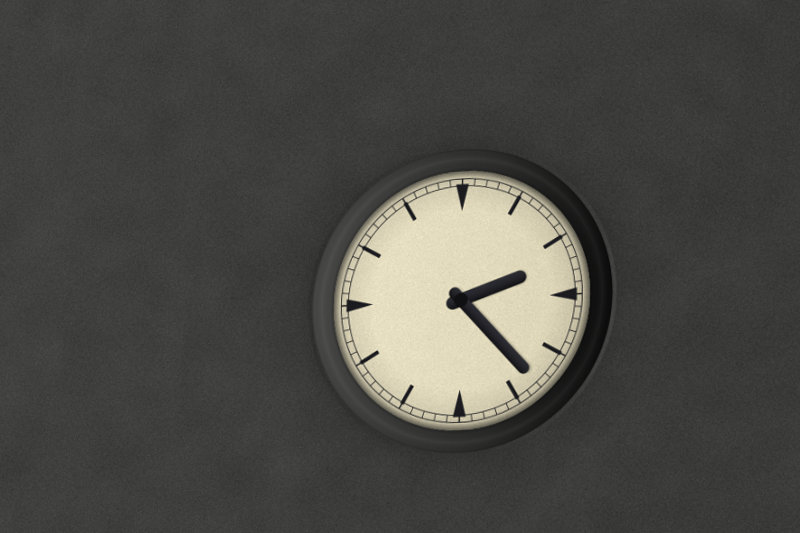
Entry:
2,23
